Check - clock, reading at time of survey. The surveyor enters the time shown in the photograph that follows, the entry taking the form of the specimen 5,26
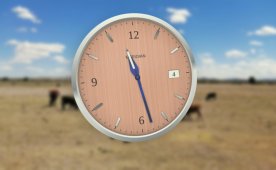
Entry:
11,28
